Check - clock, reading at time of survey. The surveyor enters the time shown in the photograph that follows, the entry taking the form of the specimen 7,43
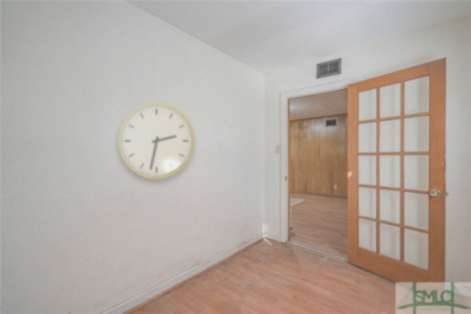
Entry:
2,32
